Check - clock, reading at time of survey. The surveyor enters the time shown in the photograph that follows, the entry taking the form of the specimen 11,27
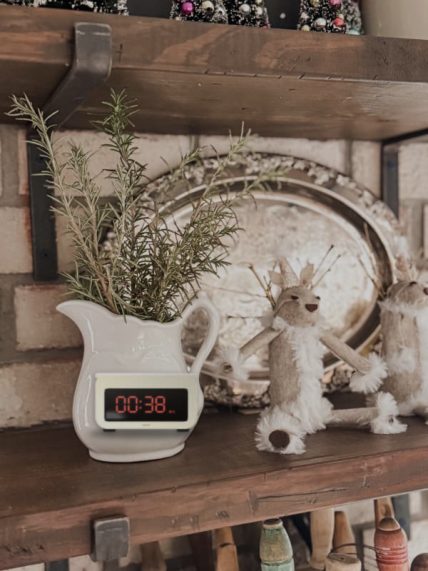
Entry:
0,38
